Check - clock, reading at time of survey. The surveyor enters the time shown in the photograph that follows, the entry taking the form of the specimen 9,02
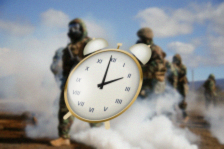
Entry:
1,59
